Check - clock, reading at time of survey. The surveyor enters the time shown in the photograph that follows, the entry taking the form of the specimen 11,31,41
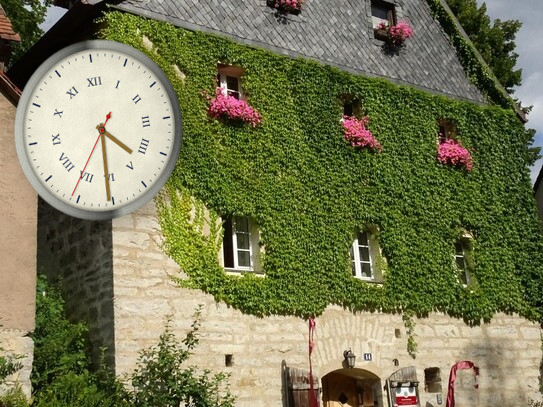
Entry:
4,30,36
